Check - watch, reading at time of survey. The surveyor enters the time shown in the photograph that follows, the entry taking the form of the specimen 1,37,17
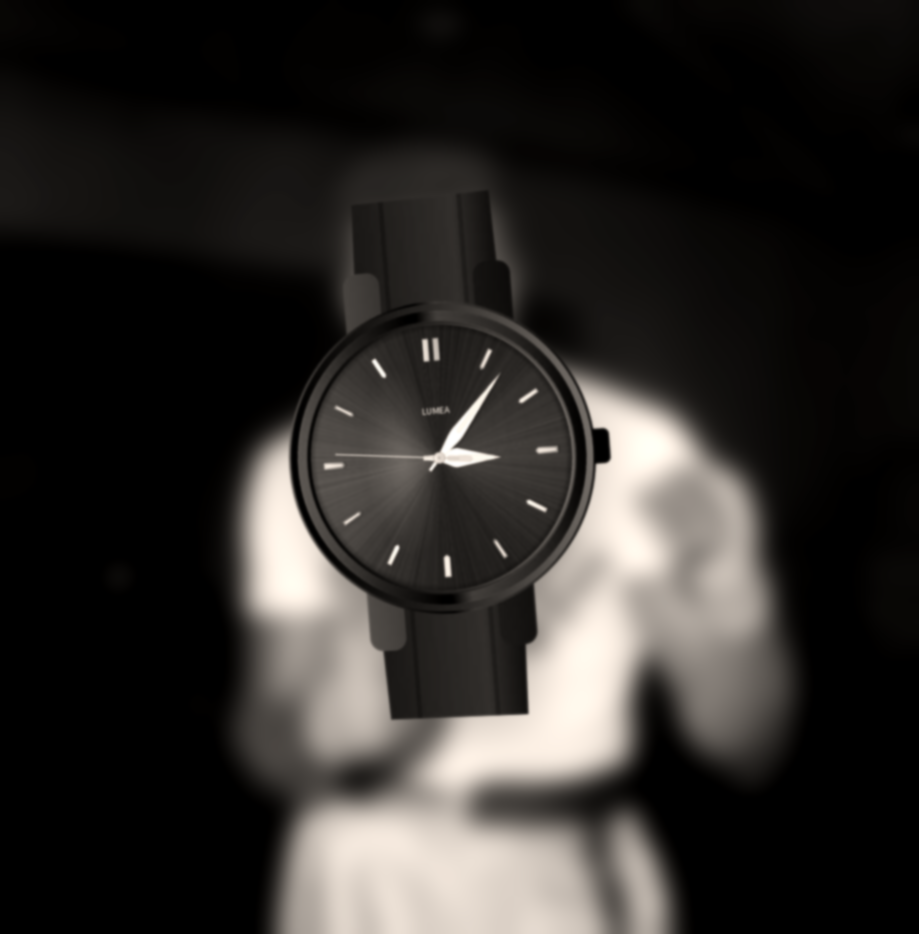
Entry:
3,06,46
